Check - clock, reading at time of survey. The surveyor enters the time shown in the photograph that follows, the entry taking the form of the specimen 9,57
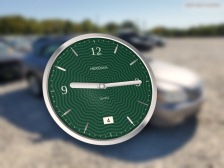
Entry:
9,15
